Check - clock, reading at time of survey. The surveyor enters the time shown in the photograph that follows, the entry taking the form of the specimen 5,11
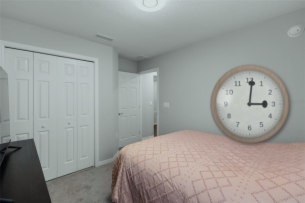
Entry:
3,01
